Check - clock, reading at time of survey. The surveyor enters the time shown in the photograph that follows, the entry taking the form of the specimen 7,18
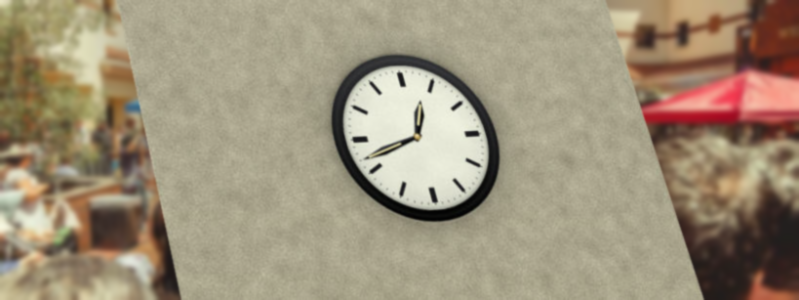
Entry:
12,42
